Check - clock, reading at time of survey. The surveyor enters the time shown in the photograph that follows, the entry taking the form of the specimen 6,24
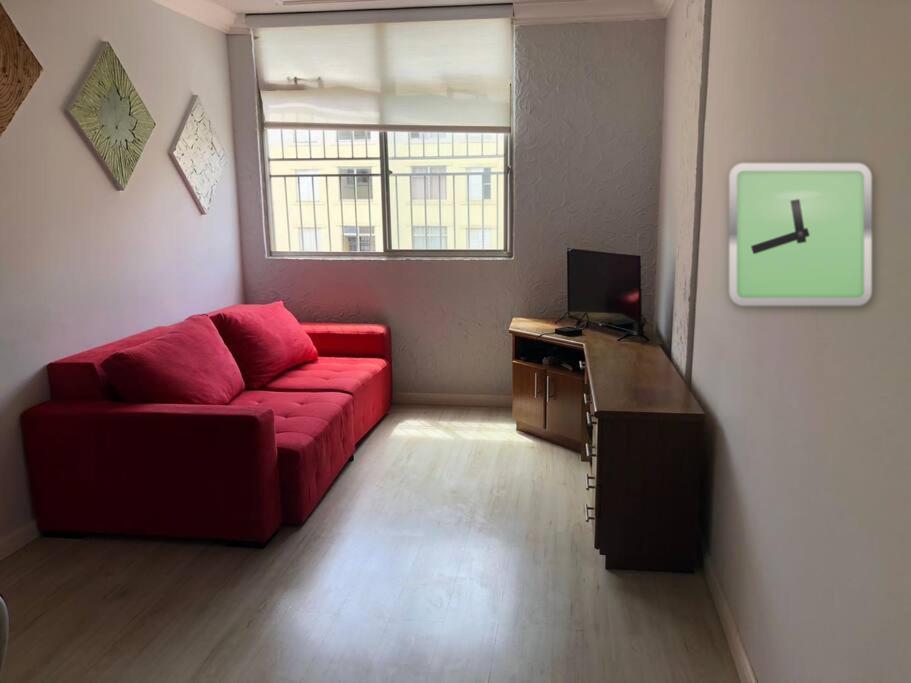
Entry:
11,42
